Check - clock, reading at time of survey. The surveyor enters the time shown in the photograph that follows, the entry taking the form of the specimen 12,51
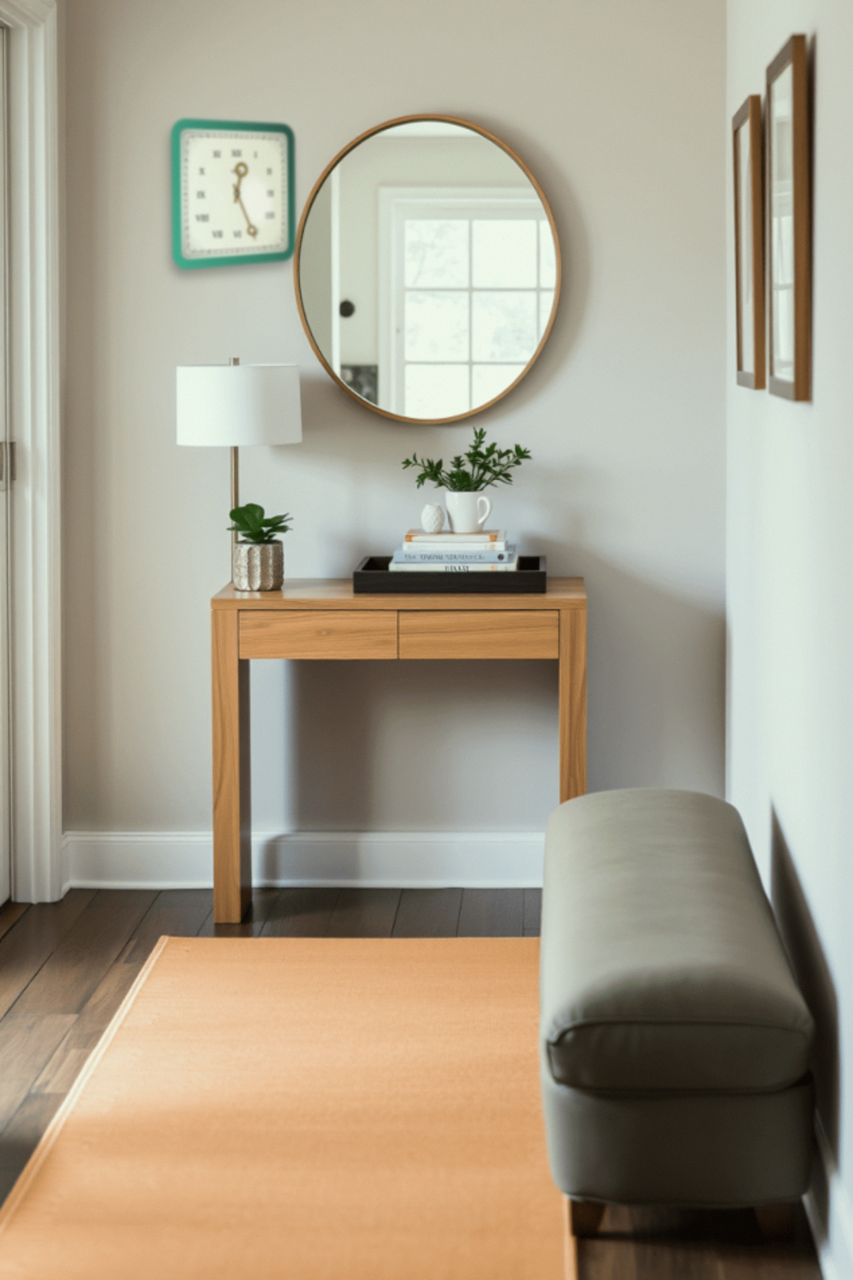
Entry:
12,26
